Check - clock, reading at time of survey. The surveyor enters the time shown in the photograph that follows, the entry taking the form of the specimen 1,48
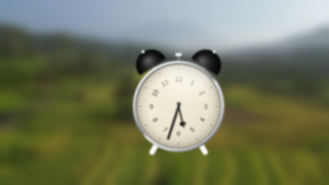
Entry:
5,33
